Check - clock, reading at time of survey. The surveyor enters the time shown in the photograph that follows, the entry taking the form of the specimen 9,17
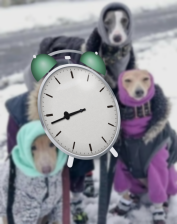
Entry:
8,43
